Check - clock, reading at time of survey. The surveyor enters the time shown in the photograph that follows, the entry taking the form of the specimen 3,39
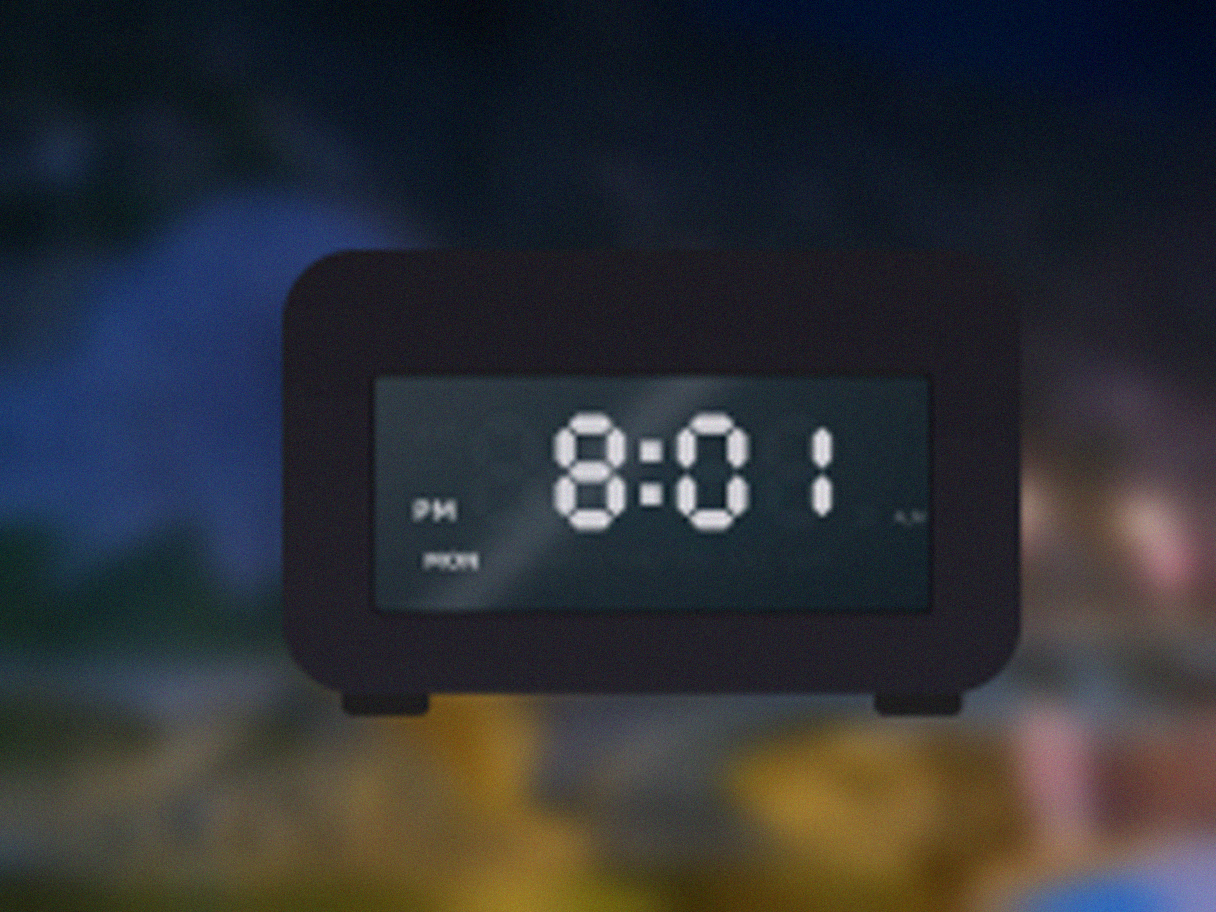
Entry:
8,01
